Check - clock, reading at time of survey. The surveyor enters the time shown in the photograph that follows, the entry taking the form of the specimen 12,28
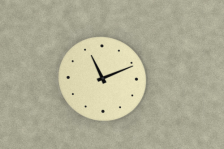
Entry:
11,11
